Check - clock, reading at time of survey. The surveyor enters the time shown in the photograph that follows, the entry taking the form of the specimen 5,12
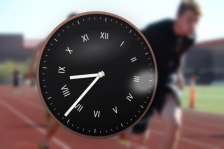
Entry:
8,36
